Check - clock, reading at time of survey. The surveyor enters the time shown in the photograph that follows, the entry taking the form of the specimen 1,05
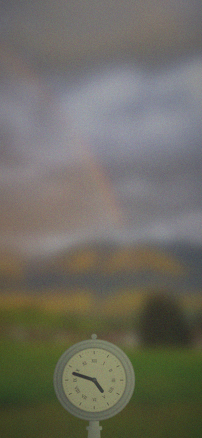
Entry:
4,48
